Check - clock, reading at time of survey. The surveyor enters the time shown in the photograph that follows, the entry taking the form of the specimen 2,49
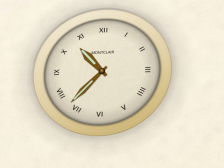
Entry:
10,37
